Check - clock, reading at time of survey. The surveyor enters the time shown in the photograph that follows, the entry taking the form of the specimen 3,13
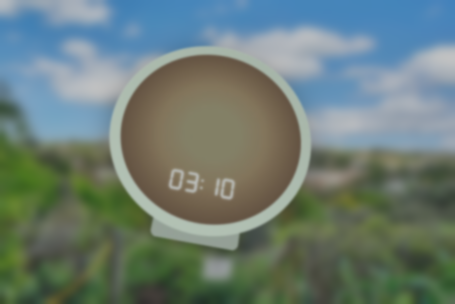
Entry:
3,10
